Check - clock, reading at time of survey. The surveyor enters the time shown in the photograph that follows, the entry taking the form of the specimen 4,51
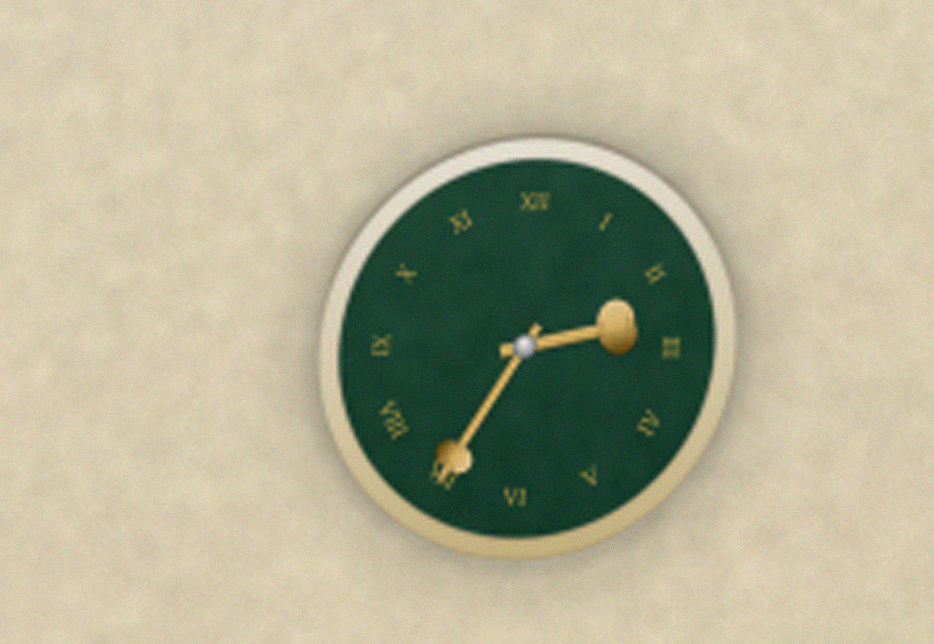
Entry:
2,35
